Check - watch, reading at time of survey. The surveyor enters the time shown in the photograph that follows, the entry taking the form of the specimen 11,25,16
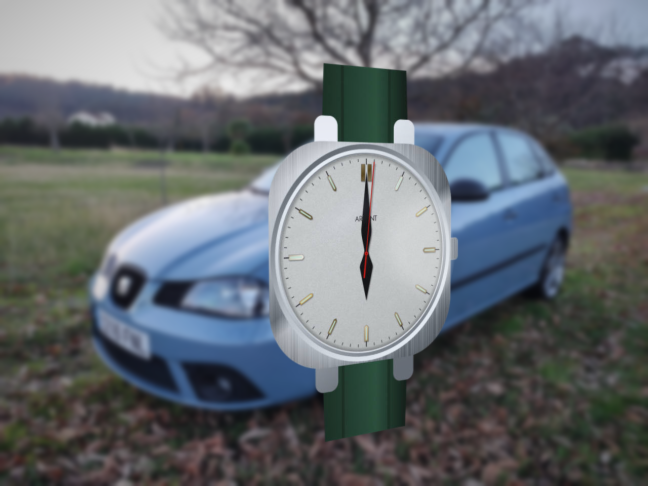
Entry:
6,00,01
